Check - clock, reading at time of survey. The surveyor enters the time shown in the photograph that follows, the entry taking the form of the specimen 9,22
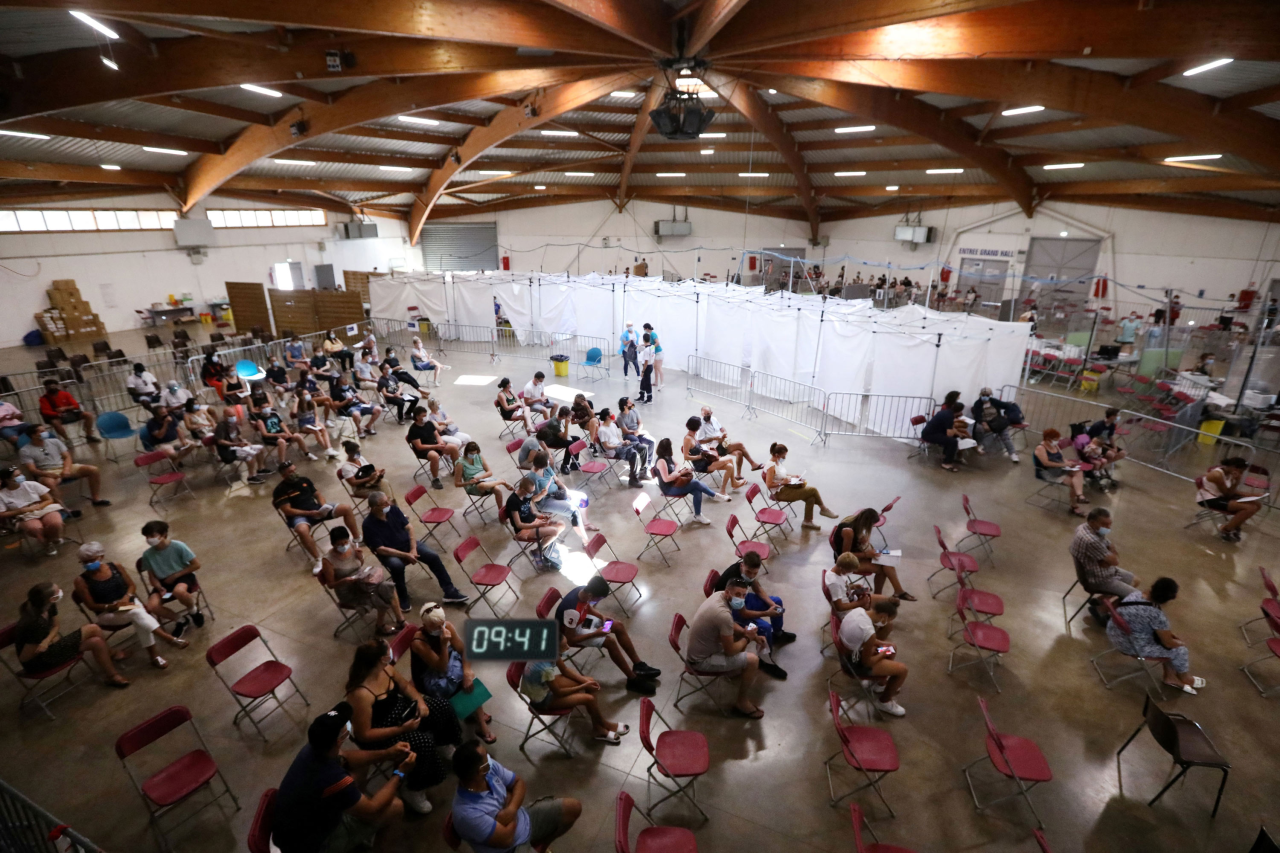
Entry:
9,41
